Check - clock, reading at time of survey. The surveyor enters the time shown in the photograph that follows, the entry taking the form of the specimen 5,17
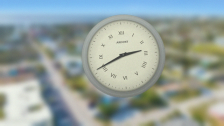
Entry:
2,41
